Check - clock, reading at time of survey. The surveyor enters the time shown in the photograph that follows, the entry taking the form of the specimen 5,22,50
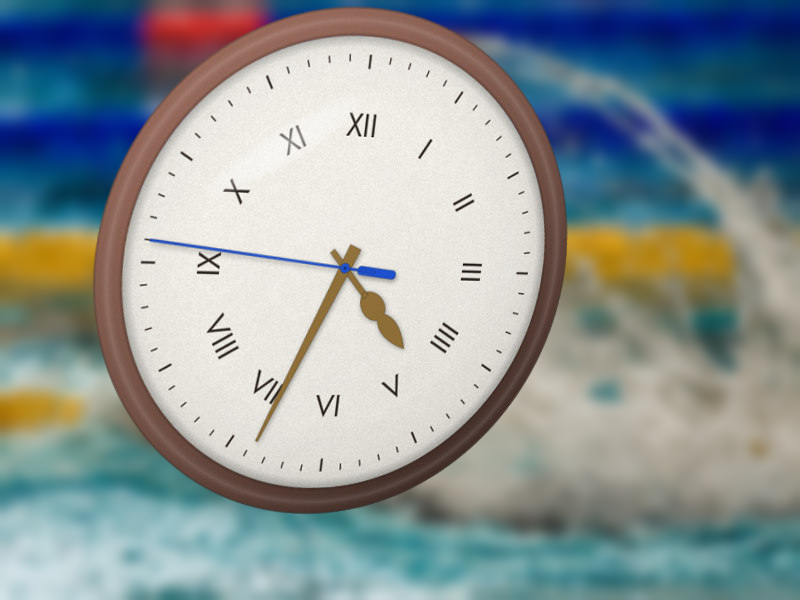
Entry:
4,33,46
